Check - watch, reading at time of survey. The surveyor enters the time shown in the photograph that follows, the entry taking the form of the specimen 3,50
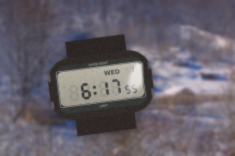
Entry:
6,17
